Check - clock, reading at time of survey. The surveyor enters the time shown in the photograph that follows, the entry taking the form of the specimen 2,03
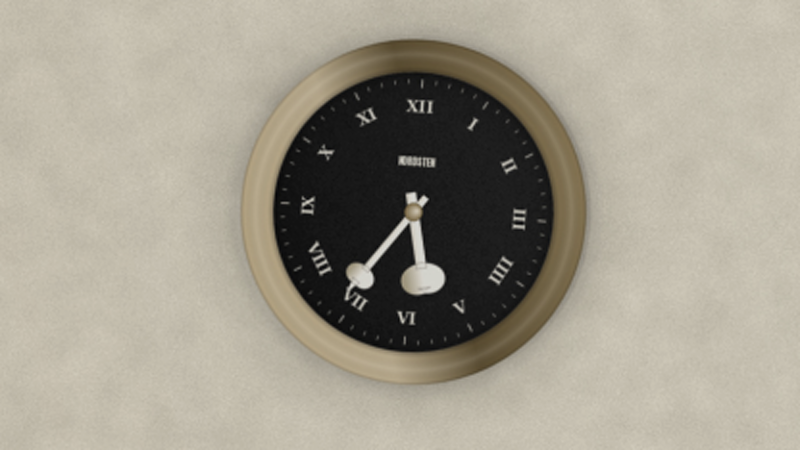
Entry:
5,36
